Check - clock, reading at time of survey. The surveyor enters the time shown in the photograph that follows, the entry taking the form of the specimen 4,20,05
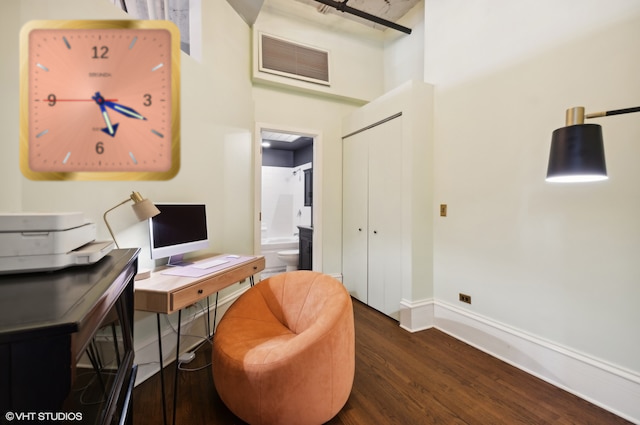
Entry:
5,18,45
